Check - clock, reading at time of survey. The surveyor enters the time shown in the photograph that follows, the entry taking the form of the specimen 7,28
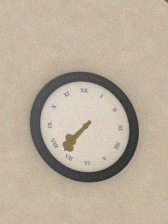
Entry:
7,37
